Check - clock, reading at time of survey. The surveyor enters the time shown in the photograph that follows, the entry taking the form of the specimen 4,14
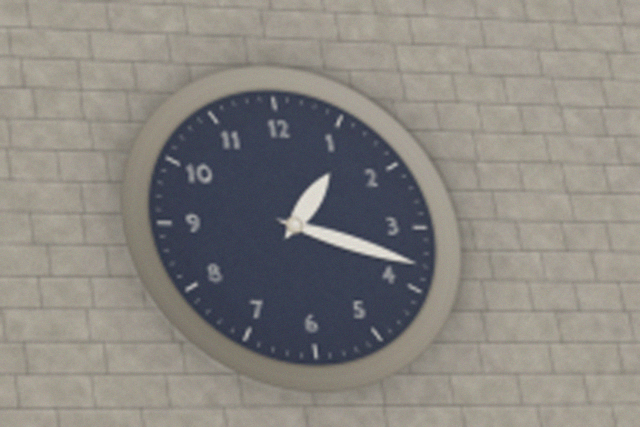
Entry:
1,18
